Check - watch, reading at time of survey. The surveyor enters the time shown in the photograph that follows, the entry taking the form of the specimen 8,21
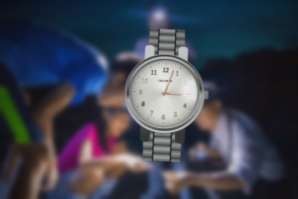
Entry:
3,03
